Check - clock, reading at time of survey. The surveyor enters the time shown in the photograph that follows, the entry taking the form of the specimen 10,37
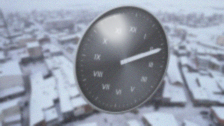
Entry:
2,11
